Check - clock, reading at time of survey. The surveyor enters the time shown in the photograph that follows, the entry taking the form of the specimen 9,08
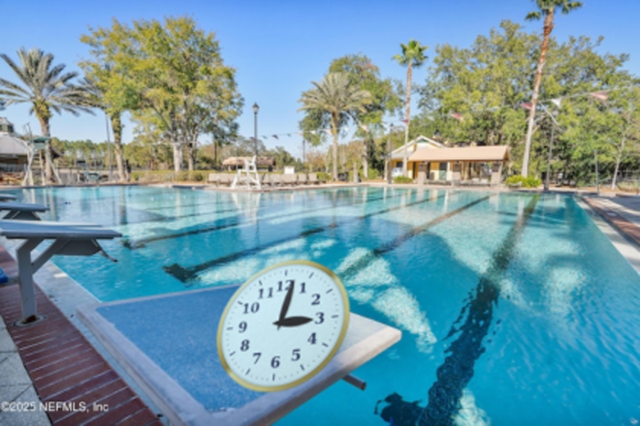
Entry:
3,02
